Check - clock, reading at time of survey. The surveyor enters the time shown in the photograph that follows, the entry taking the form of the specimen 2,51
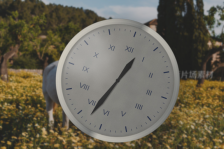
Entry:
12,33
